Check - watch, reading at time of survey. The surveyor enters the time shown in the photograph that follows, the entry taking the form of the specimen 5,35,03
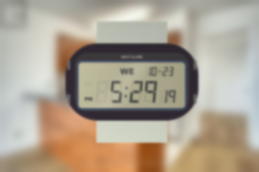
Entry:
5,29,19
